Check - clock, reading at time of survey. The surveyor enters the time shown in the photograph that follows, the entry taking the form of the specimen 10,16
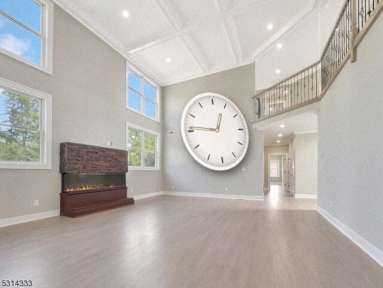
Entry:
12,46
